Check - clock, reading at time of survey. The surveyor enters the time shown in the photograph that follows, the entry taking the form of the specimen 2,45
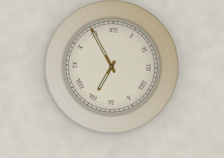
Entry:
6,55
